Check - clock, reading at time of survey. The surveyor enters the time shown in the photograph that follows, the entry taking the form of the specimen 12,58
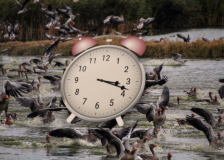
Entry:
3,18
